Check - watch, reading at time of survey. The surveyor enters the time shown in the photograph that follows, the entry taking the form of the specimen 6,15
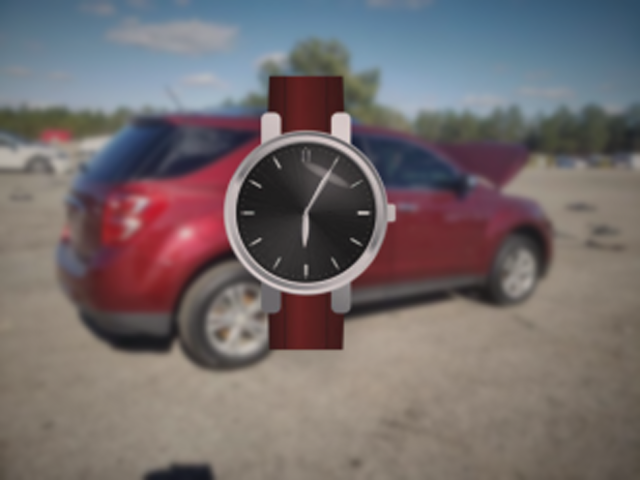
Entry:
6,05
